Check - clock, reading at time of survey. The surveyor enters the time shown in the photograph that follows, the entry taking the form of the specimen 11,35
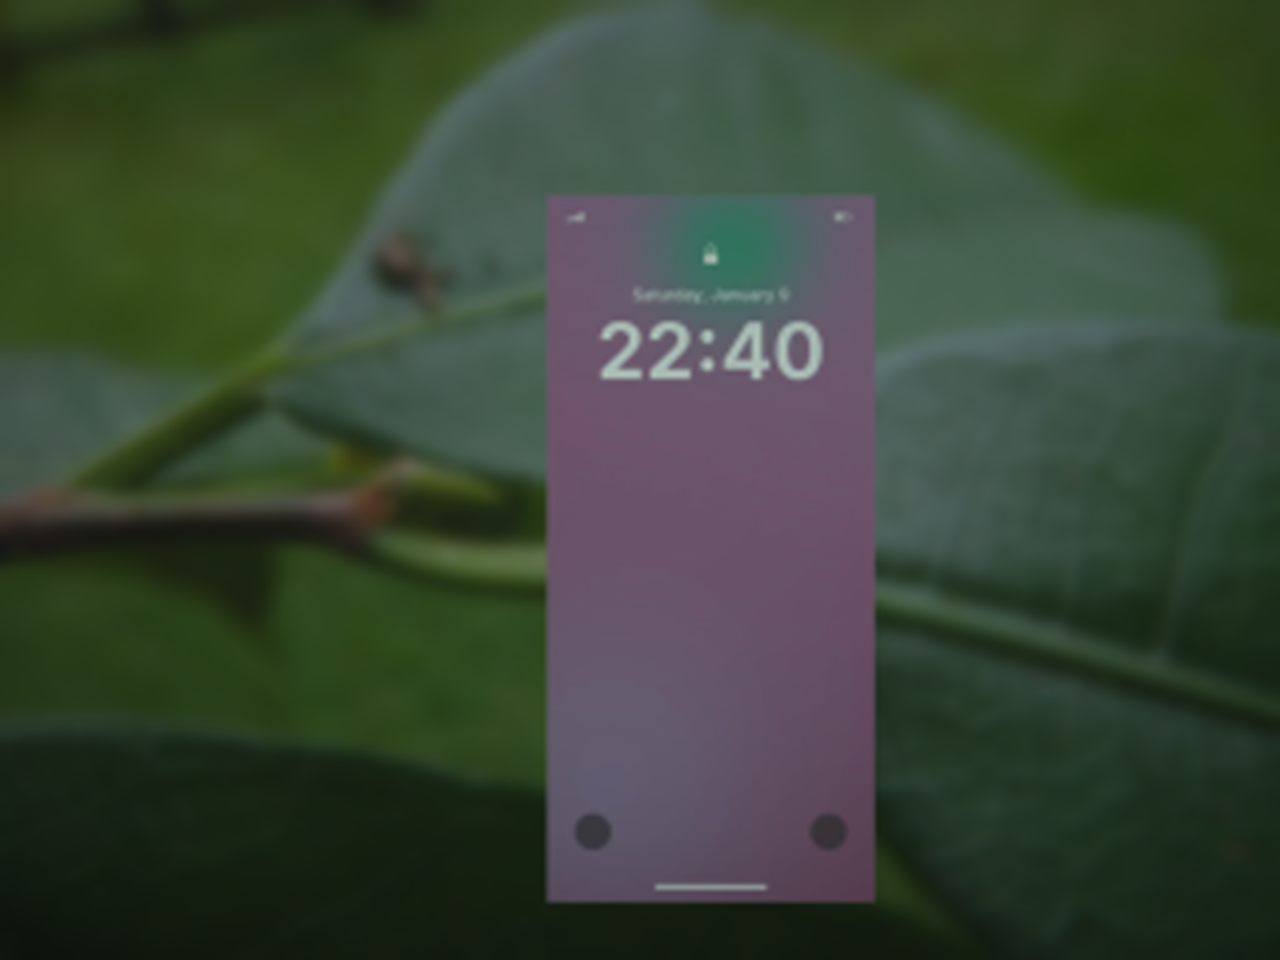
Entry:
22,40
